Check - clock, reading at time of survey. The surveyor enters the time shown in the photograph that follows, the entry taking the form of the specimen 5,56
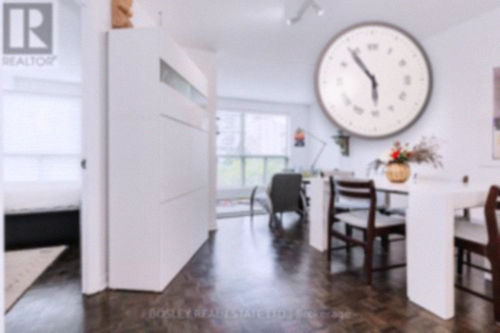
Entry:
5,54
